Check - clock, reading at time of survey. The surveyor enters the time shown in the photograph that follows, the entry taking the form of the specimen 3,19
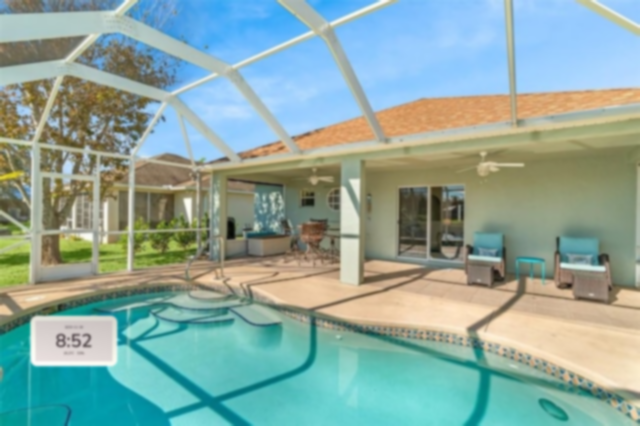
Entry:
8,52
